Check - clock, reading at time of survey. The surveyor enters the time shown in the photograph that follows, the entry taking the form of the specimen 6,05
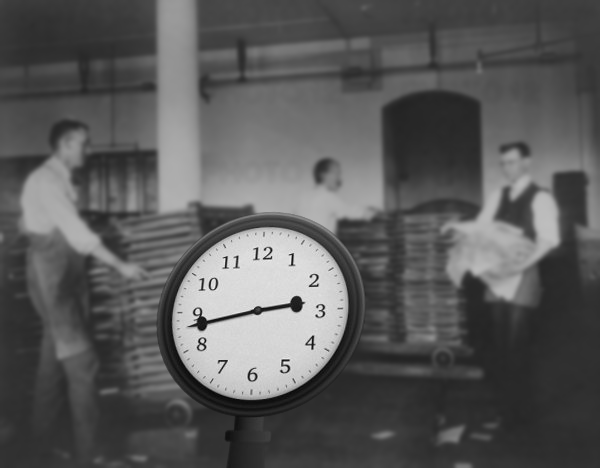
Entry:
2,43
